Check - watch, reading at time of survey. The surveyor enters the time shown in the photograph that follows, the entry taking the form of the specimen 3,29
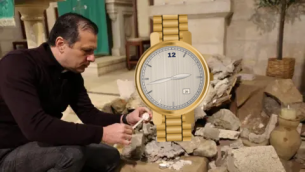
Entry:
2,43
